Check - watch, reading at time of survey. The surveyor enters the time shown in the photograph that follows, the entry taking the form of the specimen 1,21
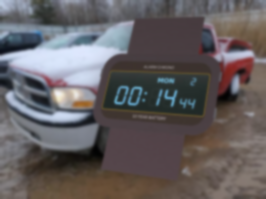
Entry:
0,14
